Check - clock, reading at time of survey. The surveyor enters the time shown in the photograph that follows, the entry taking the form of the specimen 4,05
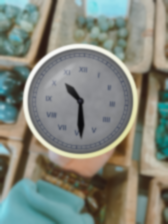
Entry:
10,29
